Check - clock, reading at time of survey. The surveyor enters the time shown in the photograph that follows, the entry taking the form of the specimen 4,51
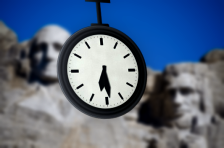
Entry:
6,29
